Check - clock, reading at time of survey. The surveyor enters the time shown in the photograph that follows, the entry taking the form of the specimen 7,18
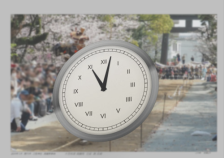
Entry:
11,02
